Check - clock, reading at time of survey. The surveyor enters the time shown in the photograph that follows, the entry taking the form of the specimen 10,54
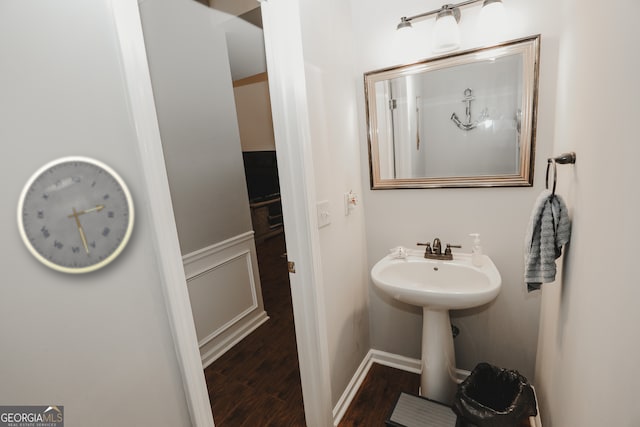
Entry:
2,27
